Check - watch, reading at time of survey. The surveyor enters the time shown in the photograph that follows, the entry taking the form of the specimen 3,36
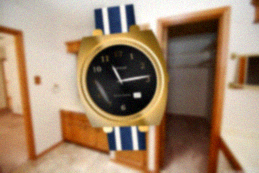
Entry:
11,14
